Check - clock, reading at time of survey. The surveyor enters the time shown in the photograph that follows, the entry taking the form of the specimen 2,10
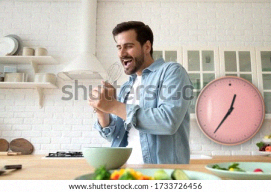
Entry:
12,36
